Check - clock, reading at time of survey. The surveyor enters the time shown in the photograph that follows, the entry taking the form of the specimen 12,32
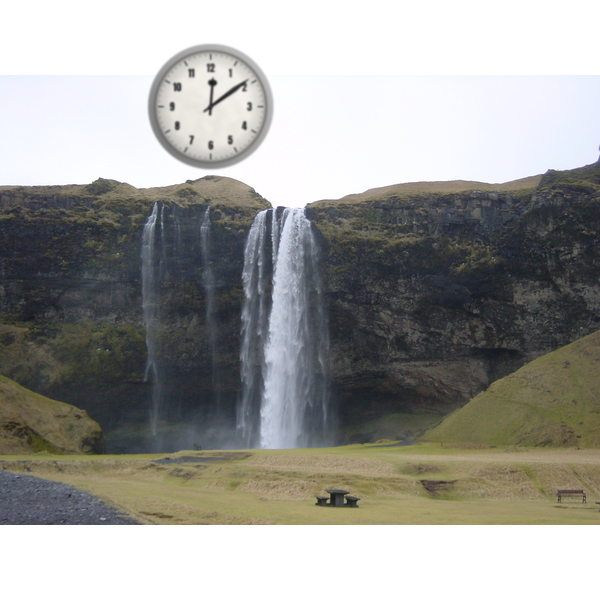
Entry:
12,09
